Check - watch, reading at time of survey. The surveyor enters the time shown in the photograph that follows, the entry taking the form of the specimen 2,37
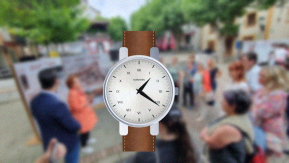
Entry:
1,21
